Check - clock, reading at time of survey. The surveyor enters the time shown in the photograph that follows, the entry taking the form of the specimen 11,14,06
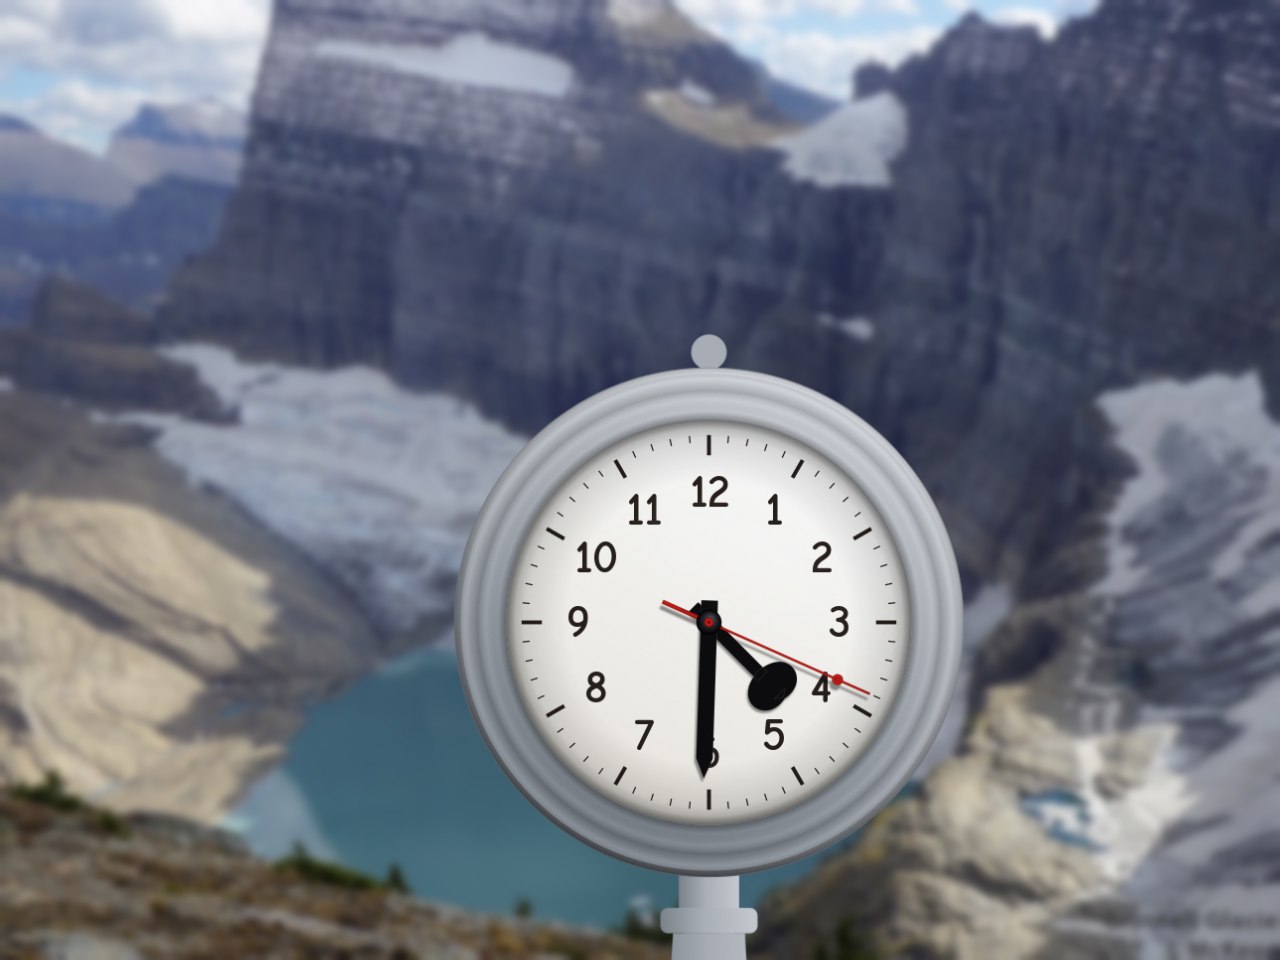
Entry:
4,30,19
